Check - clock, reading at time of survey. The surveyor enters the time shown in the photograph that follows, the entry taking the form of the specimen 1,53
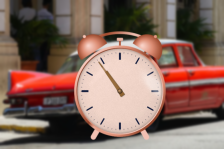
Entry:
10,54
